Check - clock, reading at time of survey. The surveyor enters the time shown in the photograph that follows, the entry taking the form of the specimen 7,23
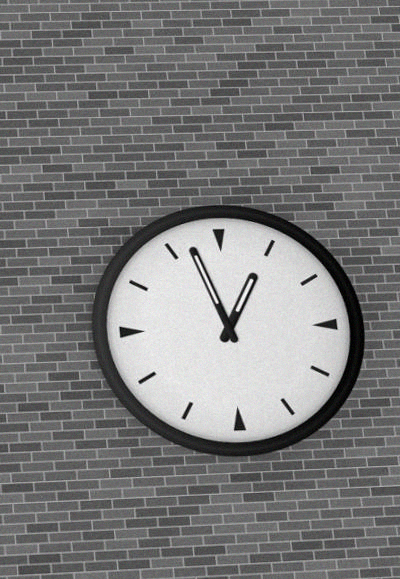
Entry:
12,57
